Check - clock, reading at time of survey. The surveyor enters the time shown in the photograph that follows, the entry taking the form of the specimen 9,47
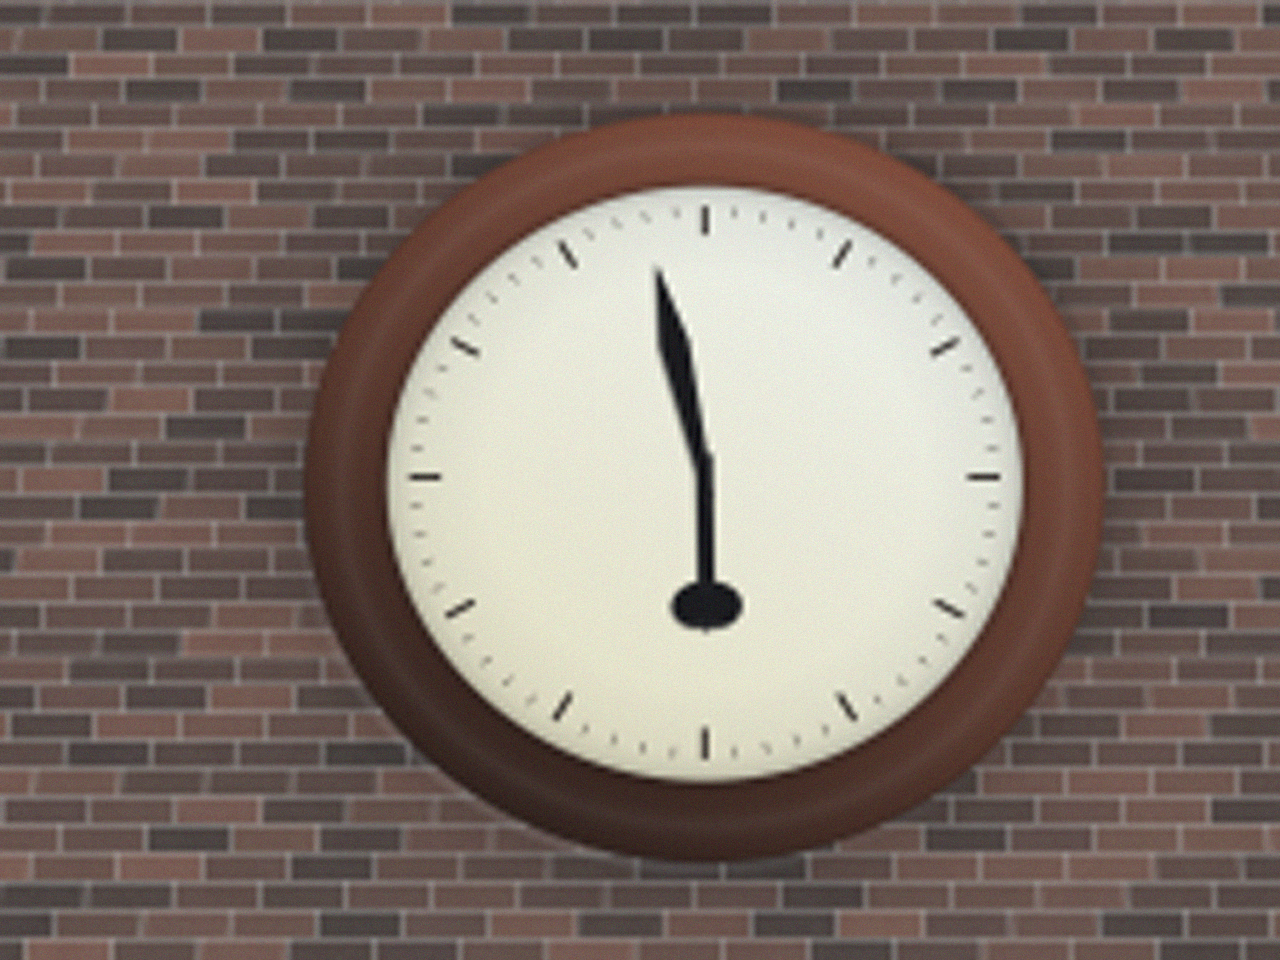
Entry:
5,58
